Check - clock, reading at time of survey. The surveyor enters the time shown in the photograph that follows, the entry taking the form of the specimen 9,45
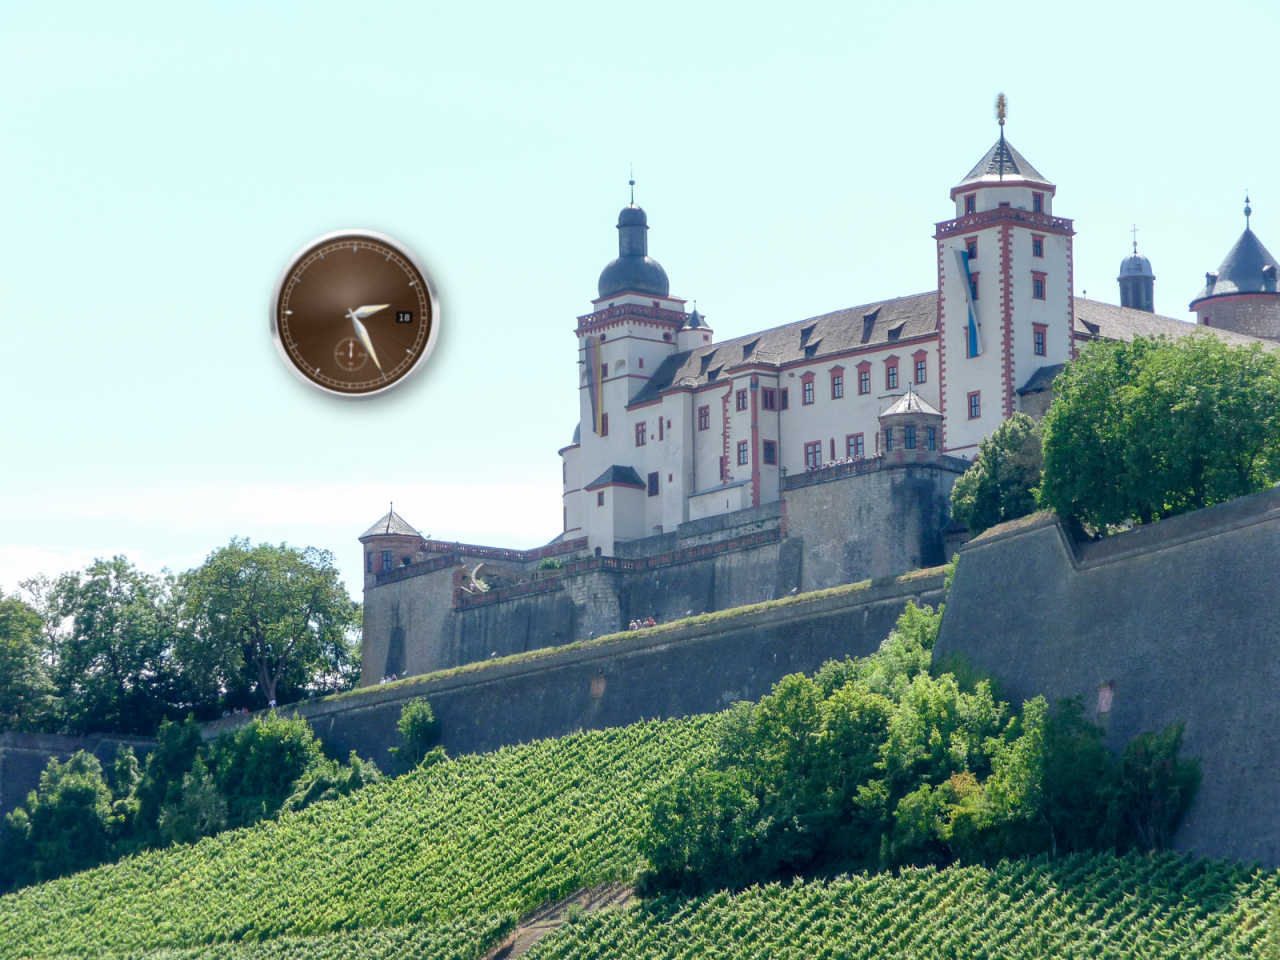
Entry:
2,25
